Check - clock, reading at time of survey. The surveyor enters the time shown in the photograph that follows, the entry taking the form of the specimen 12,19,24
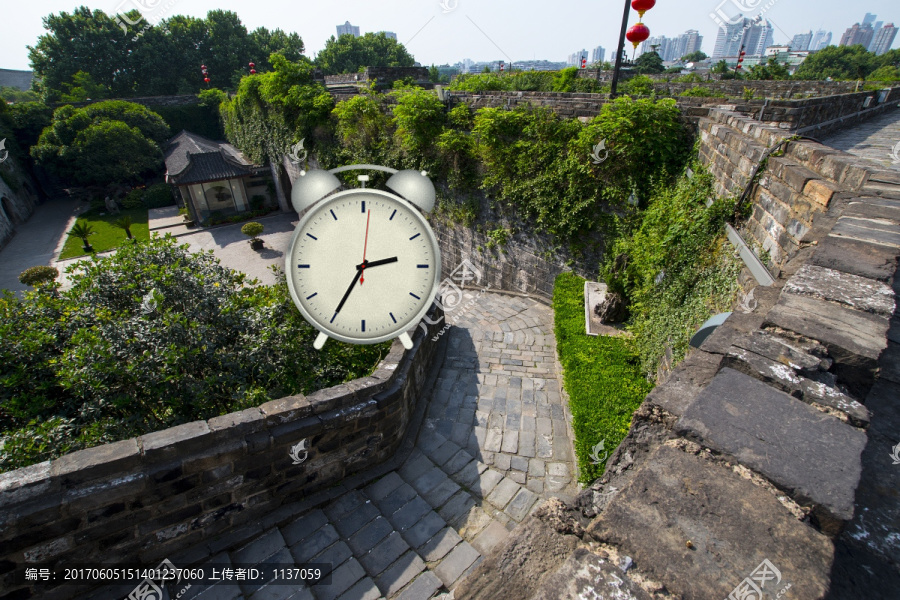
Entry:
2,35,01
